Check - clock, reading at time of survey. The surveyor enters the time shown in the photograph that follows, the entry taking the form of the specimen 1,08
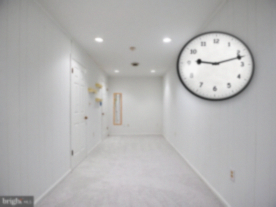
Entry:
9,12
